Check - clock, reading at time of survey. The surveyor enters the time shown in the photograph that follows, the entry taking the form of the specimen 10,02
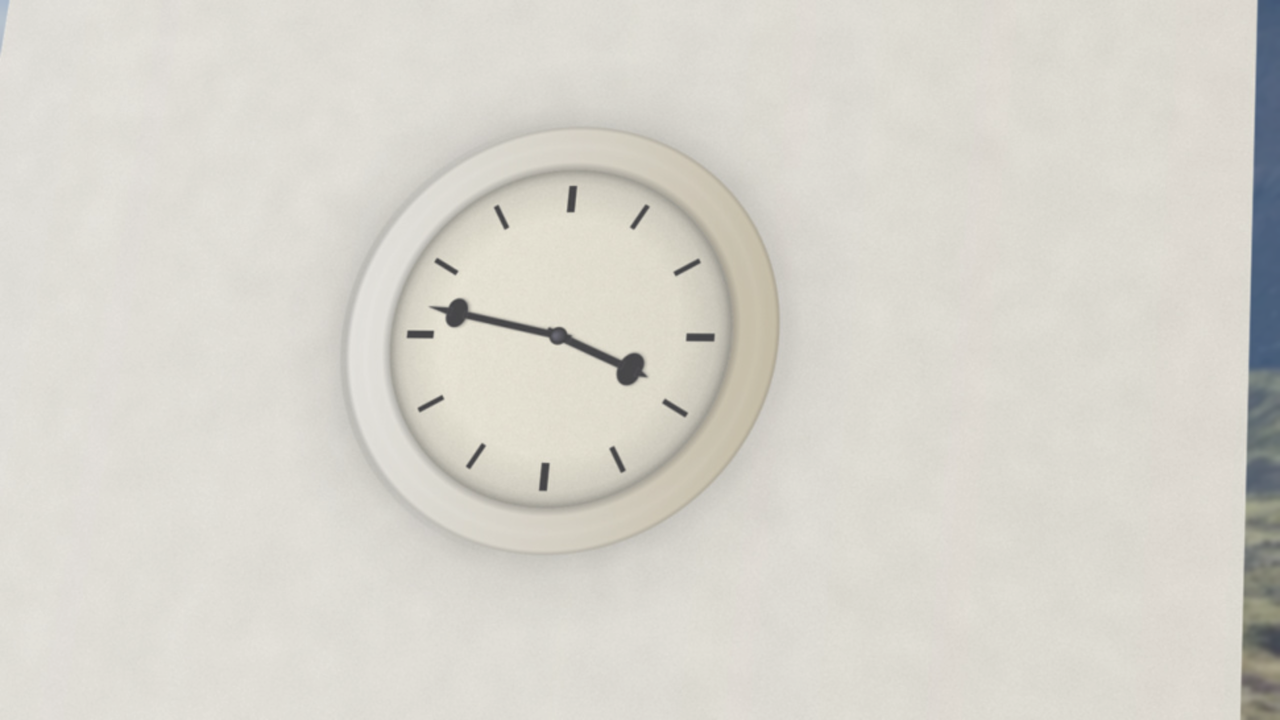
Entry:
3,47
